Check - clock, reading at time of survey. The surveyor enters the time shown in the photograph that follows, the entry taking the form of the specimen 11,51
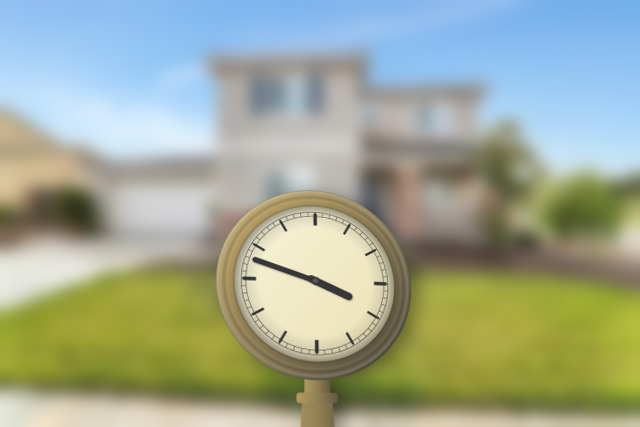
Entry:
3,48
